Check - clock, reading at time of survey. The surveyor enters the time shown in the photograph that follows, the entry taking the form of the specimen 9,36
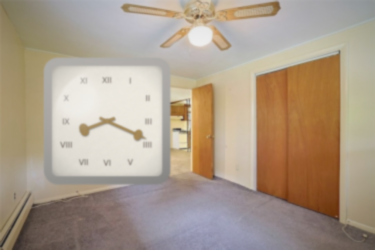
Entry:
8,19
